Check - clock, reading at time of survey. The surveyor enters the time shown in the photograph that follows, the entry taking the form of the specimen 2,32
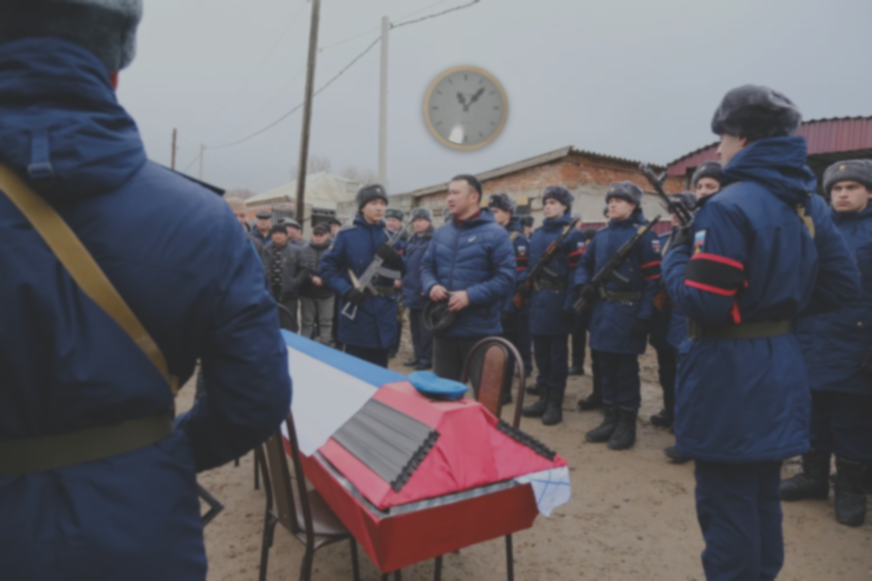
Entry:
11,07
